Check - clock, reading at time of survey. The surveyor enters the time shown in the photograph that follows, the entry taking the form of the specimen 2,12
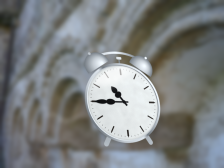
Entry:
10,45
